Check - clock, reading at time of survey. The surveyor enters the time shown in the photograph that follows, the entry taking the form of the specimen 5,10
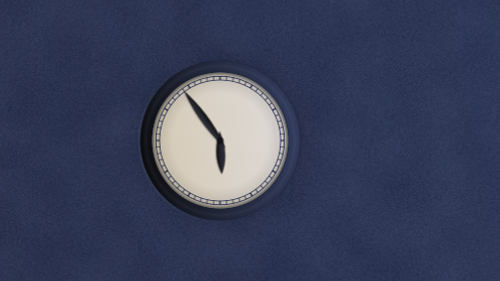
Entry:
5,54
